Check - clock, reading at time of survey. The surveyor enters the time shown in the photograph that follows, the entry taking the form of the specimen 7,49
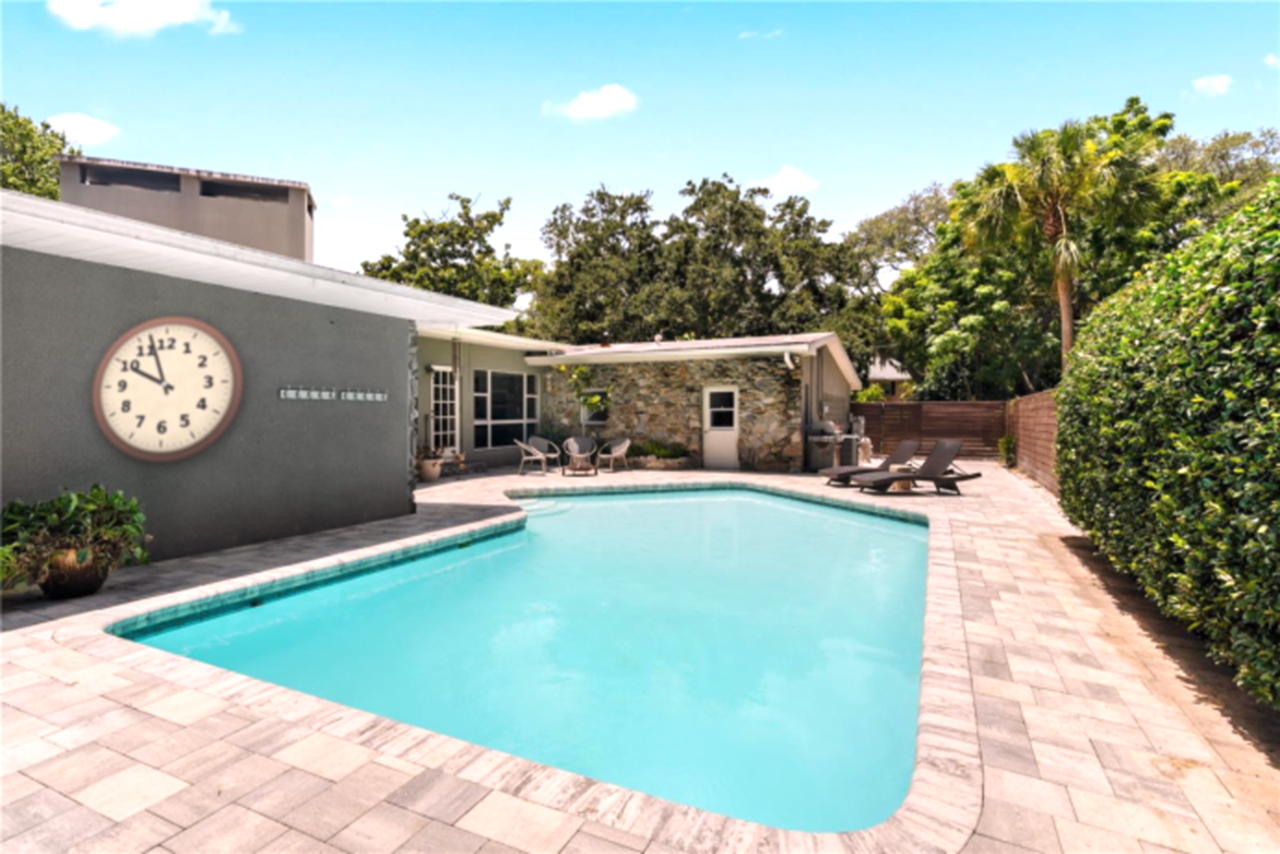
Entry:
9,57
